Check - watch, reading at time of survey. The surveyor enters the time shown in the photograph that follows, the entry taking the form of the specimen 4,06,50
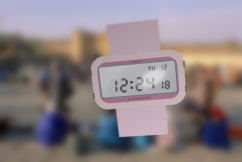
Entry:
12,24,18
